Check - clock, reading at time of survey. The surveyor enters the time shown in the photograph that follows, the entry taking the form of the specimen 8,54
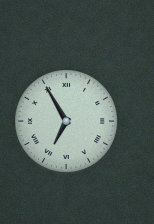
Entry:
6,55
